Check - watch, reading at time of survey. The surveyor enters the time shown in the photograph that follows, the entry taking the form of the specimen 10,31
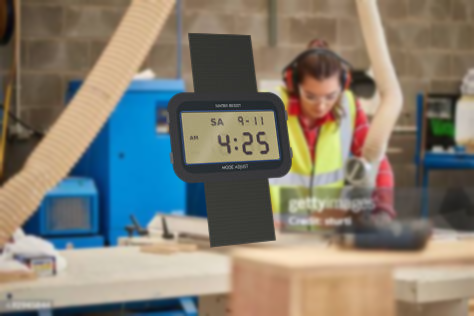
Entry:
4,25
